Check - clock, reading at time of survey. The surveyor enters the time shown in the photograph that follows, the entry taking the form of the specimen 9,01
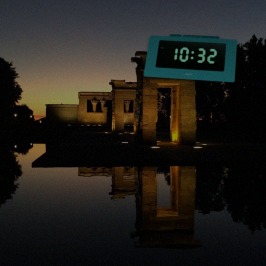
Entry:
10,32
